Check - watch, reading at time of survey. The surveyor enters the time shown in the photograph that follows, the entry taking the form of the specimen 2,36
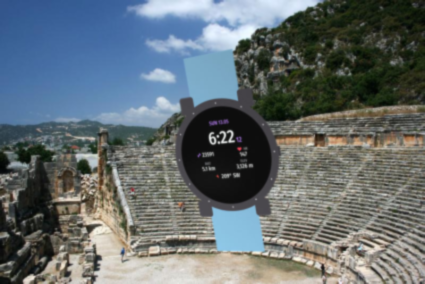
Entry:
6,22
